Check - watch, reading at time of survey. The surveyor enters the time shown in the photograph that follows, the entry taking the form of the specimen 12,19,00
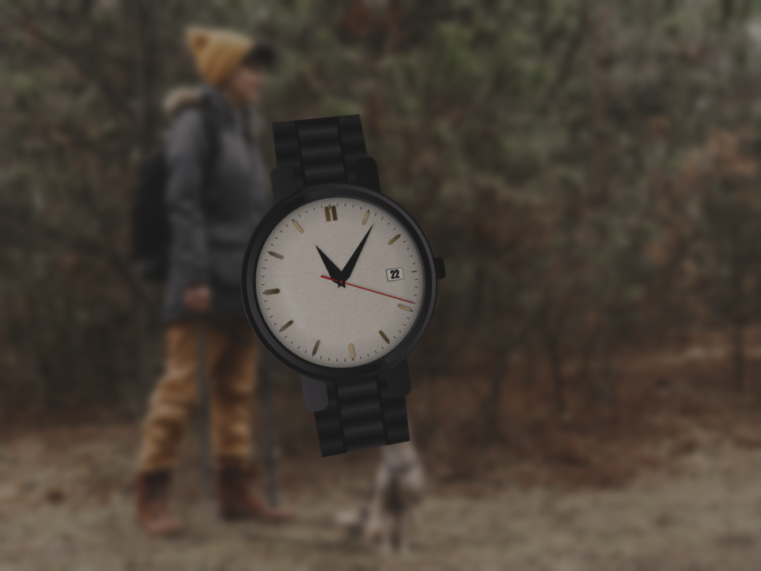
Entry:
11,06,19
